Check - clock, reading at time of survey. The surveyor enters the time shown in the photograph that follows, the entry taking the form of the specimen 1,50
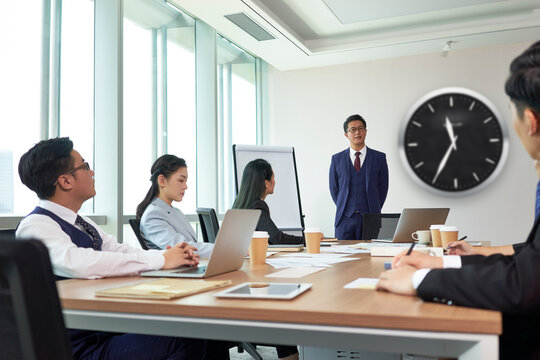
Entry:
11,35
